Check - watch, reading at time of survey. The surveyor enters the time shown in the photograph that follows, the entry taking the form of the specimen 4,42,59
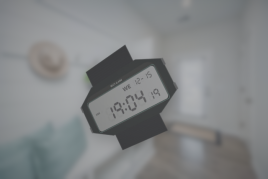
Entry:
19,04,19
